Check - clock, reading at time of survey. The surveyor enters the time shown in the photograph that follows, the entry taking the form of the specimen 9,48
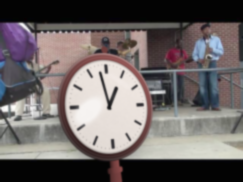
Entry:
12,58
